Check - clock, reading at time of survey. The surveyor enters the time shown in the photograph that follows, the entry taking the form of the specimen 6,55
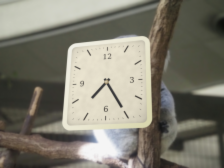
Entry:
7,25
